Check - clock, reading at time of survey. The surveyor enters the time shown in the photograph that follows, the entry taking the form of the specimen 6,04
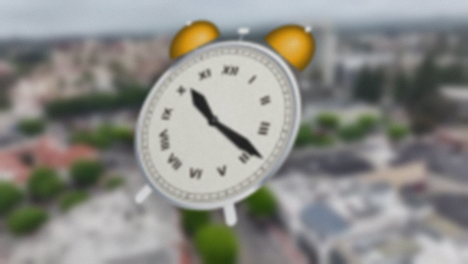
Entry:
10,19
